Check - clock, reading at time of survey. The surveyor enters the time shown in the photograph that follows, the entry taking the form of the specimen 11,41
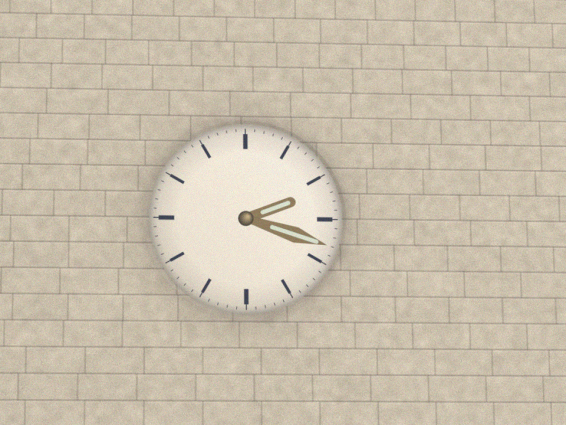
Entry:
2,18
